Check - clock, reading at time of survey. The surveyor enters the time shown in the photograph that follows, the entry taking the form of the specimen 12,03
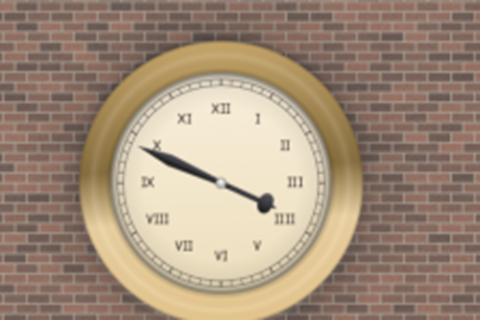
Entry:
3,49
